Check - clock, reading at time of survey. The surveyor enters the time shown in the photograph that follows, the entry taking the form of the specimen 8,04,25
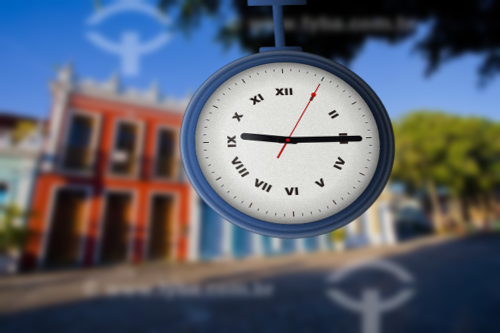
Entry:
9,15,05
